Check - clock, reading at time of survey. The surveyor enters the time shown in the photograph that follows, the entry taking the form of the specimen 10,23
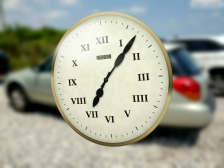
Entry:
7,07
